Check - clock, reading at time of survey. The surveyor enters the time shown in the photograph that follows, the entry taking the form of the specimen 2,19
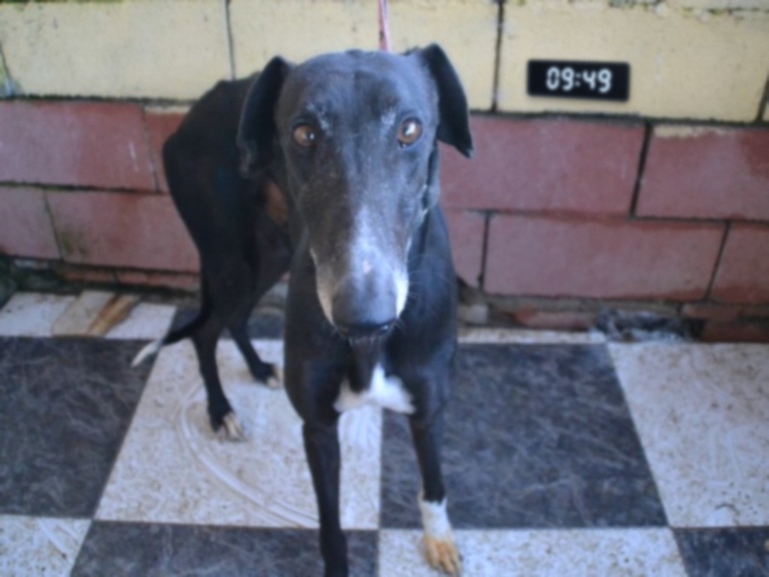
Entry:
9,49
